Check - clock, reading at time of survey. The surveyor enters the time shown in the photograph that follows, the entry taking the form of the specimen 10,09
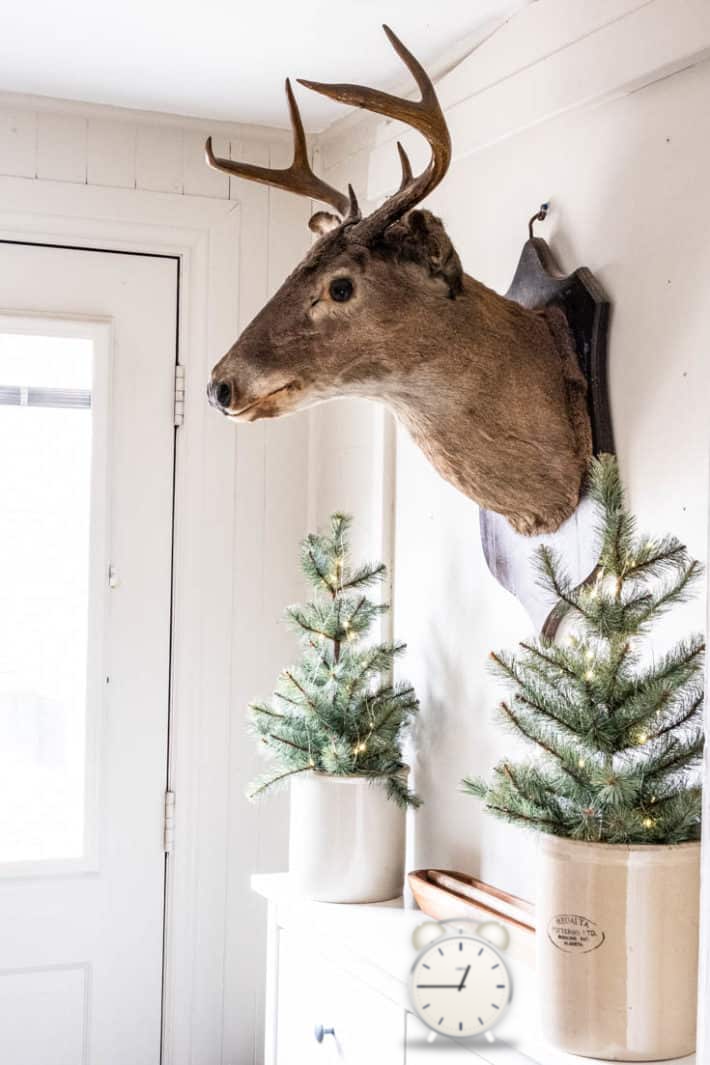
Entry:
12,45
